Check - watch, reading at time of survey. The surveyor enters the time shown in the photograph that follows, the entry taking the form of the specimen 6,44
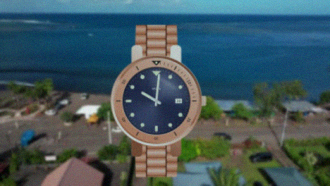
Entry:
10,01
